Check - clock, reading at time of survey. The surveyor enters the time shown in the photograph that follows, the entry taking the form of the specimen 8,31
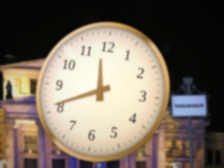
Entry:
11,41
